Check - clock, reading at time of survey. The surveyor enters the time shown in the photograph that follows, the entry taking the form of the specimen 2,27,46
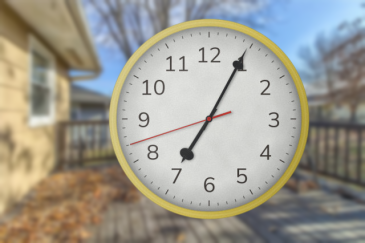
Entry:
7,04,42
